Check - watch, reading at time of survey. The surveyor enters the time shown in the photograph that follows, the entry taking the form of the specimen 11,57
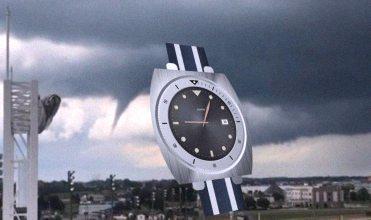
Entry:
9,05
